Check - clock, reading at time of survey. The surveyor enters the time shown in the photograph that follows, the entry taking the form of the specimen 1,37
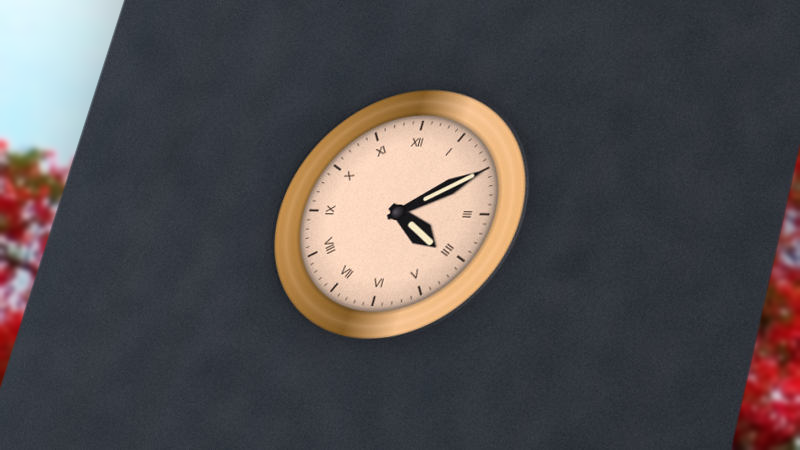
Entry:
4,10
